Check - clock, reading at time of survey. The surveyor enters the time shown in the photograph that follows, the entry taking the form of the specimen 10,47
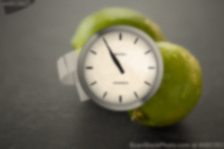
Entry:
10,55
